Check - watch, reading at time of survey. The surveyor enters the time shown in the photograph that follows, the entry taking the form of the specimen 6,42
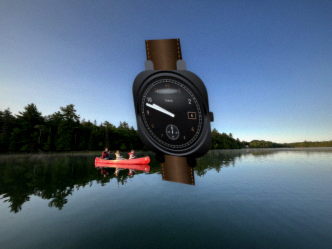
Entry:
9,48
